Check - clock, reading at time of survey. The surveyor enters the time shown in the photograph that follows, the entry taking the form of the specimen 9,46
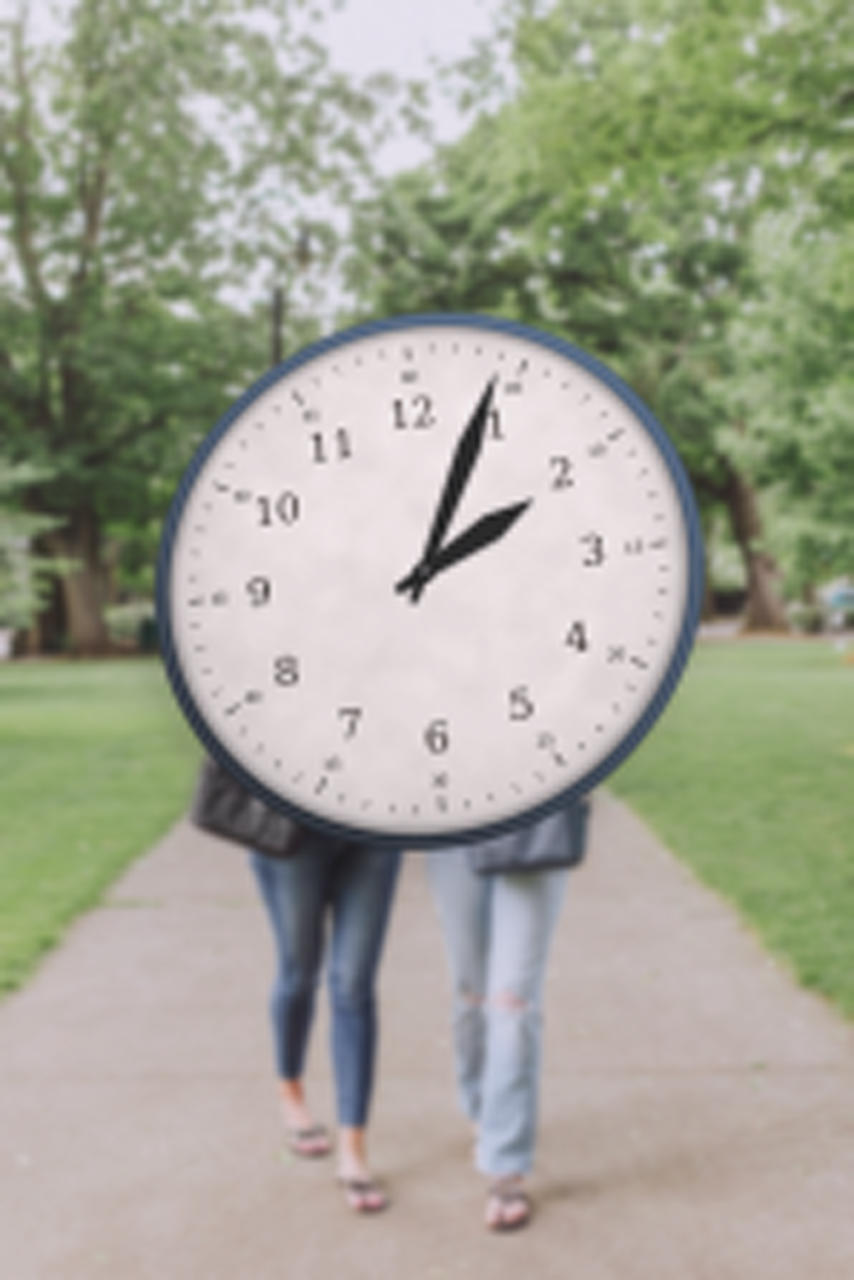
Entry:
2,04
